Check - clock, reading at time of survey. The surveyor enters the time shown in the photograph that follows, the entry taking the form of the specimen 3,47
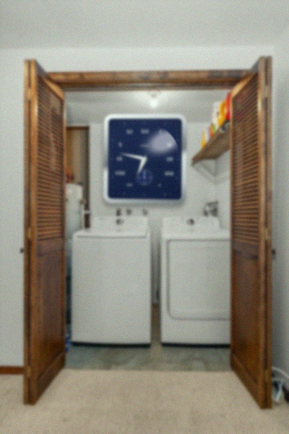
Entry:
6,47
